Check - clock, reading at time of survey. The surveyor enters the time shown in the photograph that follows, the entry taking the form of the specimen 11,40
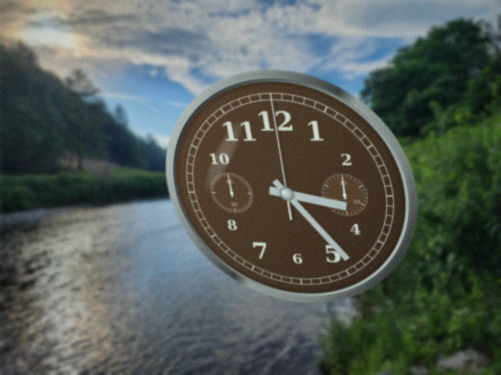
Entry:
3,24
